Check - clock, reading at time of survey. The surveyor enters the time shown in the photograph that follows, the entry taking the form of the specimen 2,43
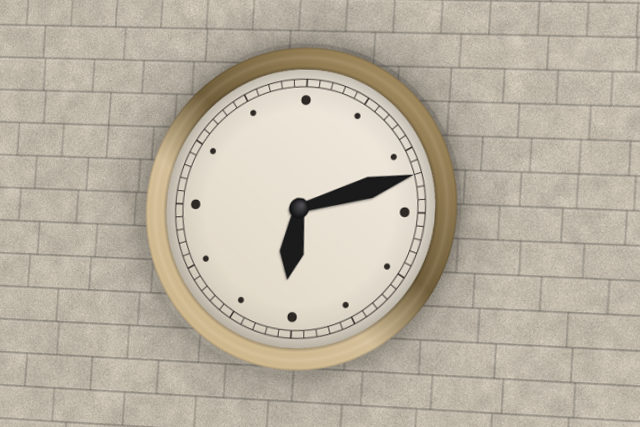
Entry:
6,12
